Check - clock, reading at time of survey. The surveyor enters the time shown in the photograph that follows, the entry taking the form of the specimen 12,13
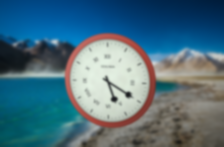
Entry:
5,20
